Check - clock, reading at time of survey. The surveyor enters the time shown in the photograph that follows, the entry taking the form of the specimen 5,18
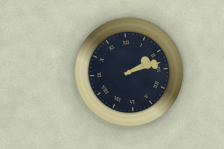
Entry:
2,13
